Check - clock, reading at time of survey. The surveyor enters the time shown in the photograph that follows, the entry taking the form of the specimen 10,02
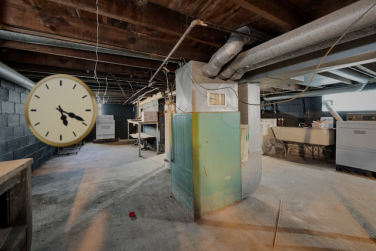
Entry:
5,19
